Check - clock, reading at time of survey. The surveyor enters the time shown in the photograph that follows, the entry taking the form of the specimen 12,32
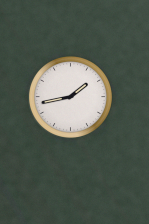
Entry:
1,43
